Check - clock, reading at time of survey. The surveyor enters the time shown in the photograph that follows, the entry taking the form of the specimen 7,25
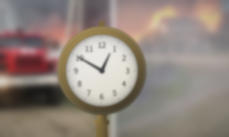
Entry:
12,50
